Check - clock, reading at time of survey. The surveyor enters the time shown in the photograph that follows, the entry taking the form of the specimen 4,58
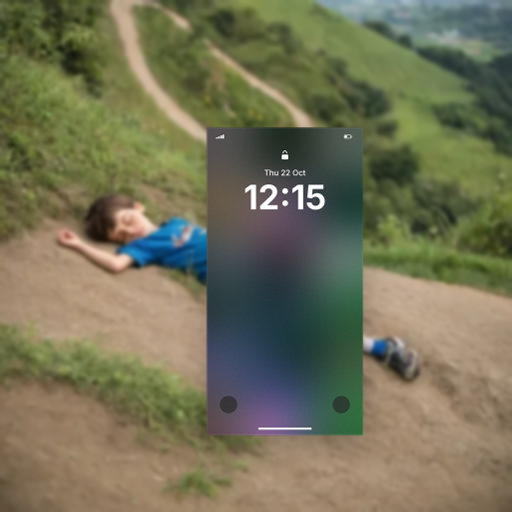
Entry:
12,15
